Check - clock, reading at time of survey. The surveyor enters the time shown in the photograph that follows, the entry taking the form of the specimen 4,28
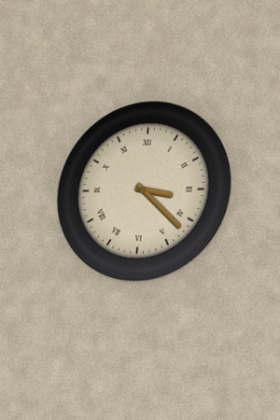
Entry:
3,22
